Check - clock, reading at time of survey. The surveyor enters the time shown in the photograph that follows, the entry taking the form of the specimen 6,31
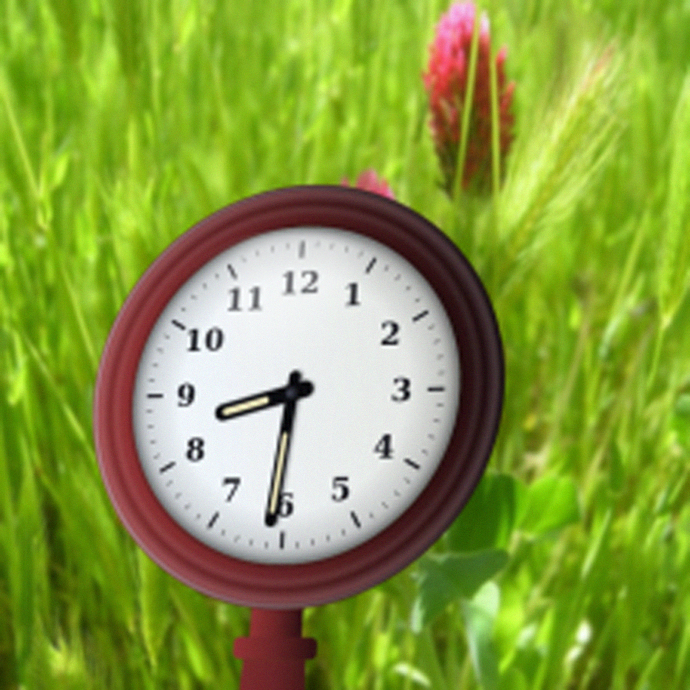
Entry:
8,31
